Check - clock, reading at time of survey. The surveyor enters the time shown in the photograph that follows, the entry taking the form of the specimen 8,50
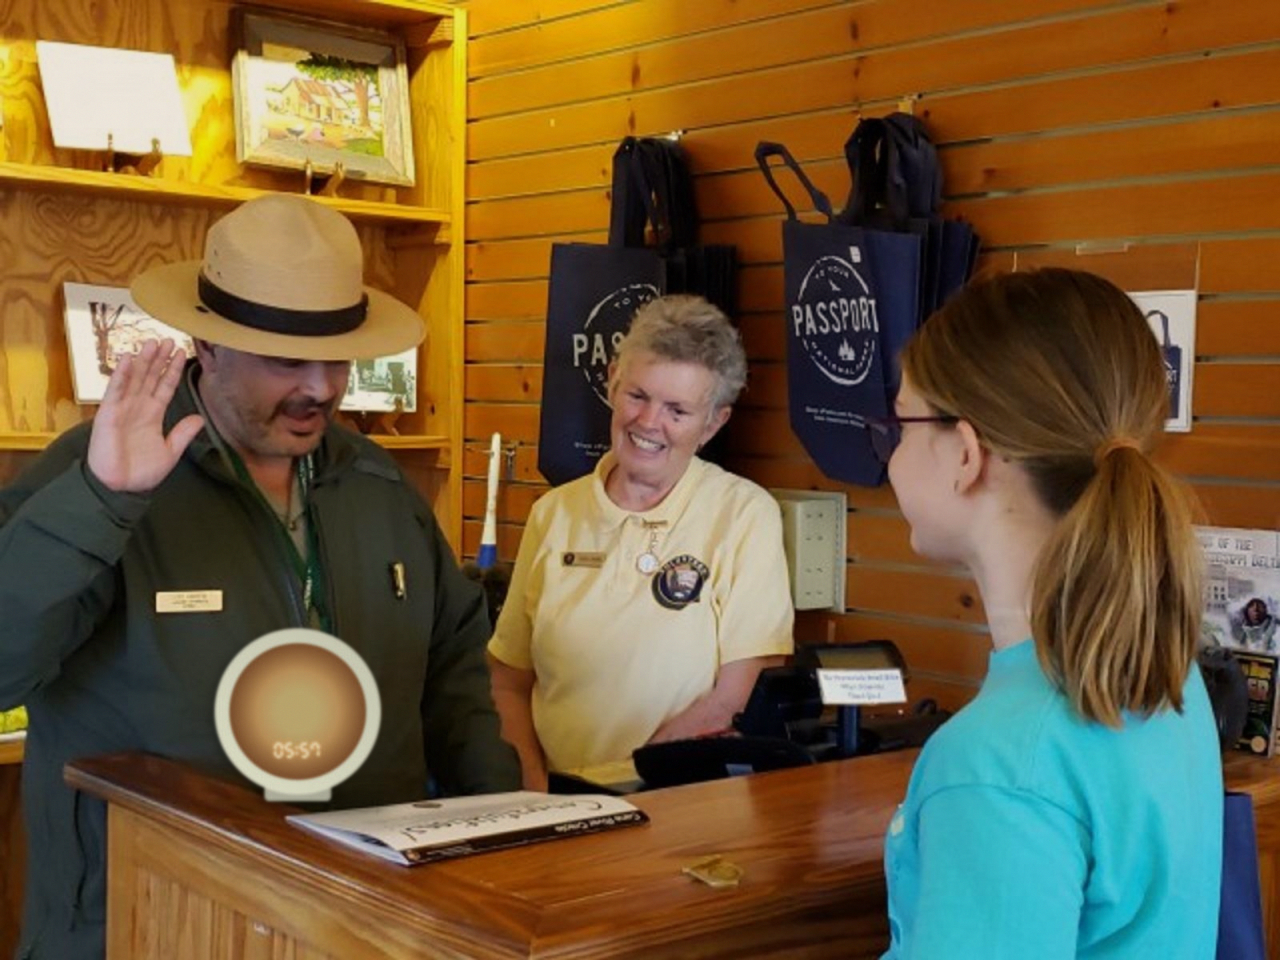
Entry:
5,57
